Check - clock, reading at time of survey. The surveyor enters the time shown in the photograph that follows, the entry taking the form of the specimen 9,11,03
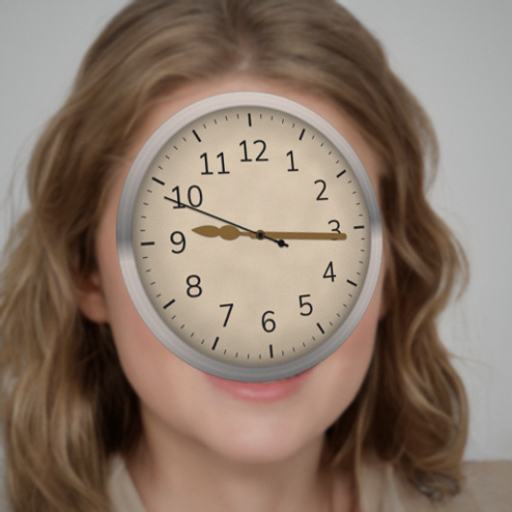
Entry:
9,15,49
